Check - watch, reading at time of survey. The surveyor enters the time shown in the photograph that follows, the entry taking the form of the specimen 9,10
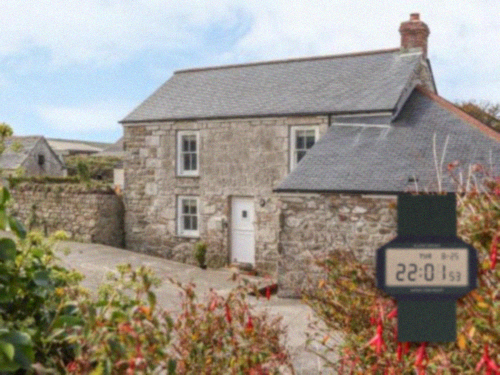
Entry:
22,01
